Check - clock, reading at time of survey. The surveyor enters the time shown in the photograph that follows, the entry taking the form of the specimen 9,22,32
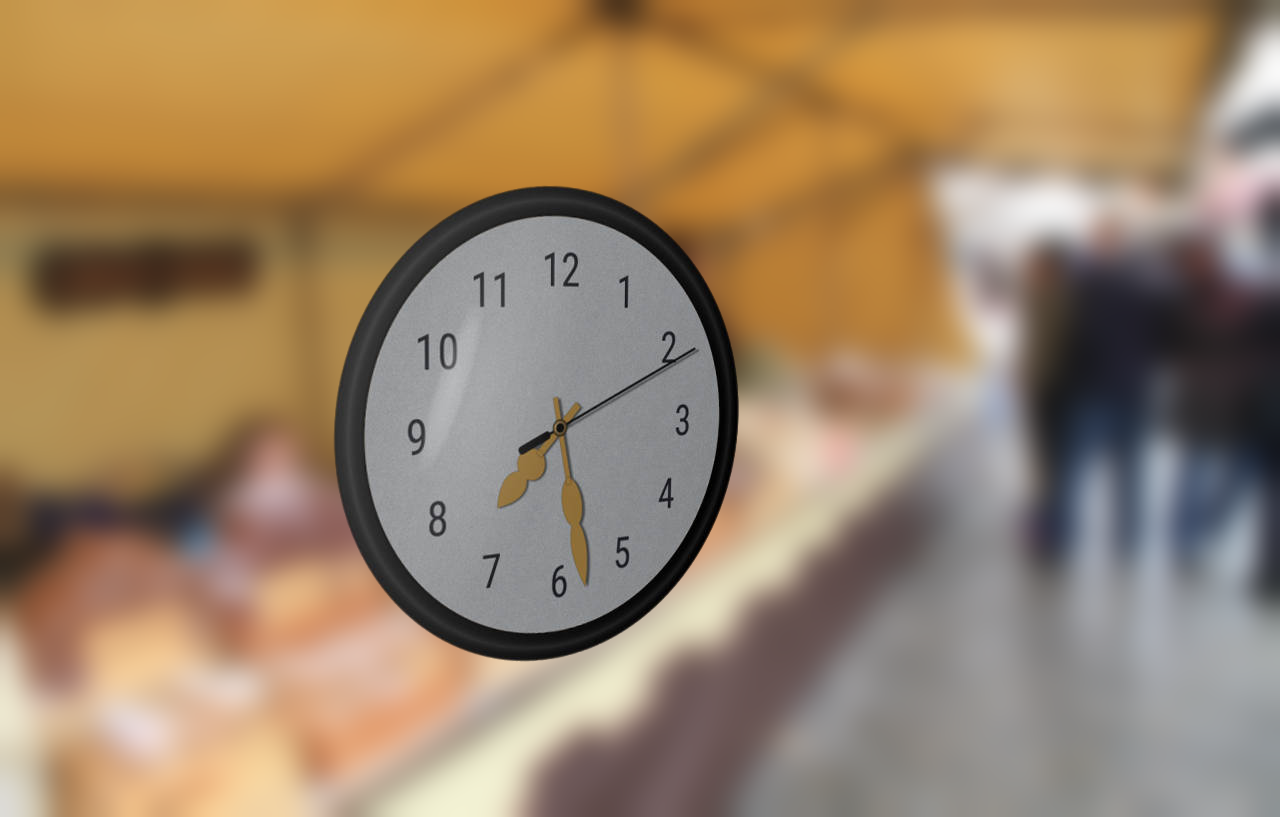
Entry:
7,28,11
